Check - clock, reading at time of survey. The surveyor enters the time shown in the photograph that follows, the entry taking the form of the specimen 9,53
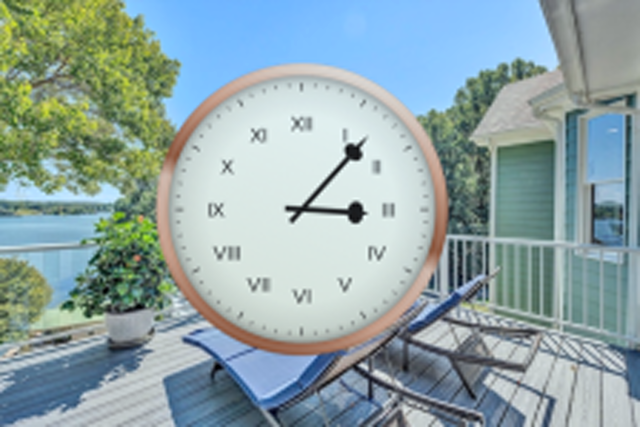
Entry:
3,07
